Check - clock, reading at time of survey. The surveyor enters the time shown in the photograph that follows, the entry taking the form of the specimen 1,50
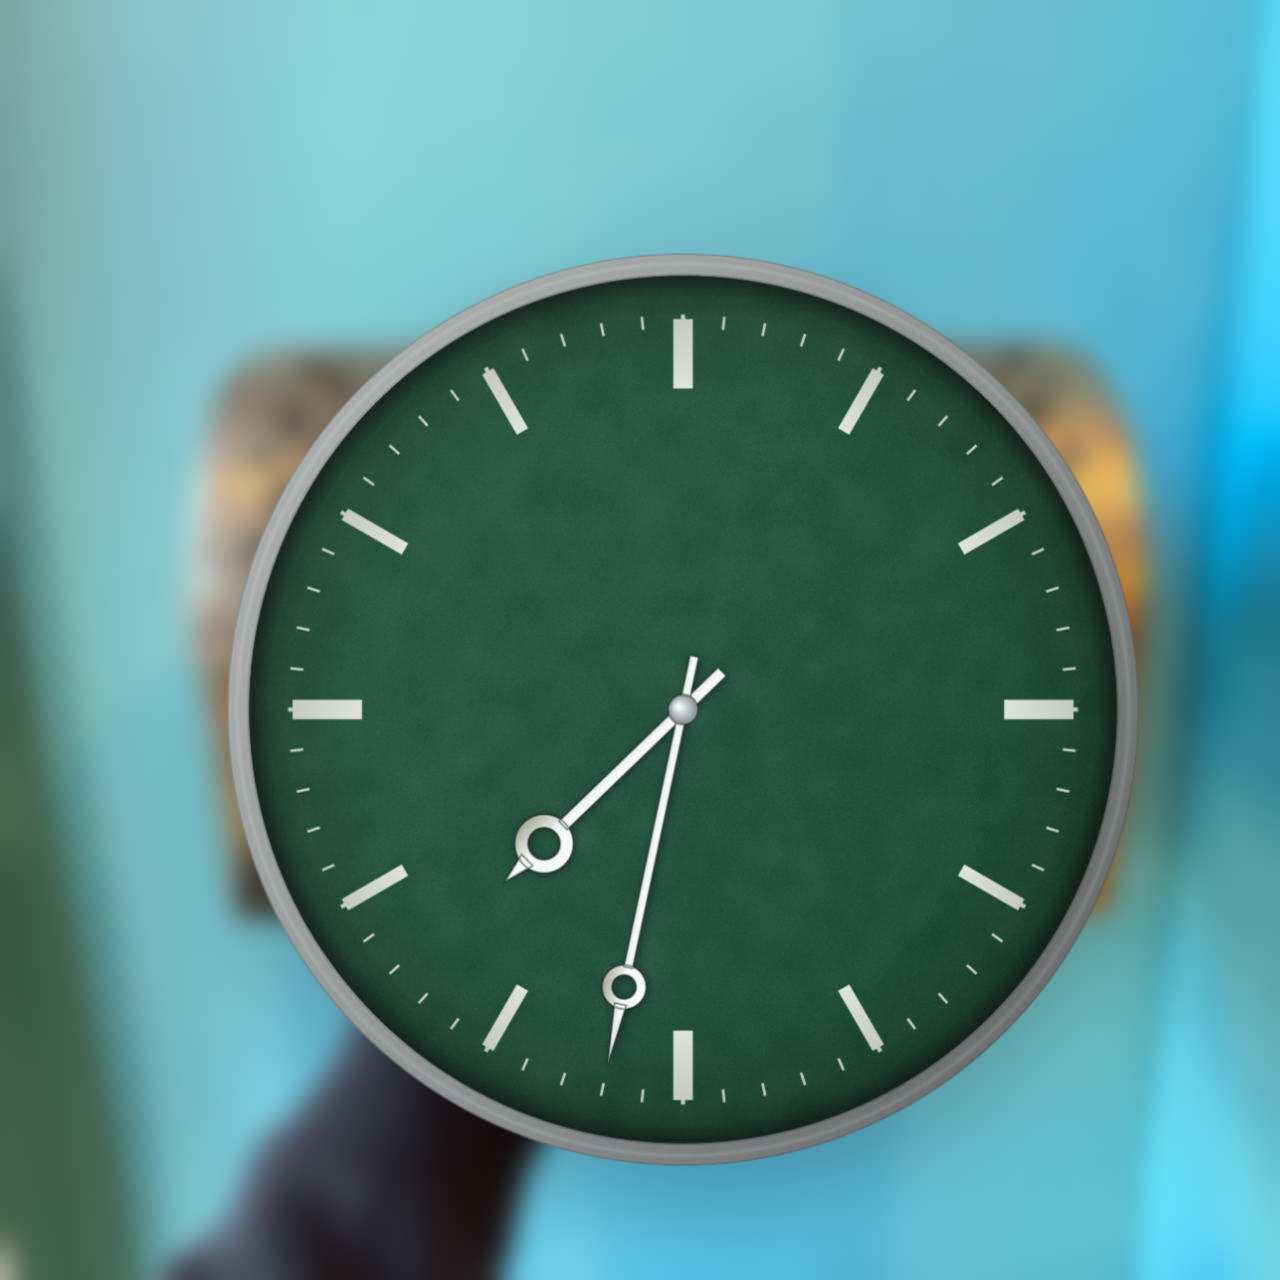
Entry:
7,32
